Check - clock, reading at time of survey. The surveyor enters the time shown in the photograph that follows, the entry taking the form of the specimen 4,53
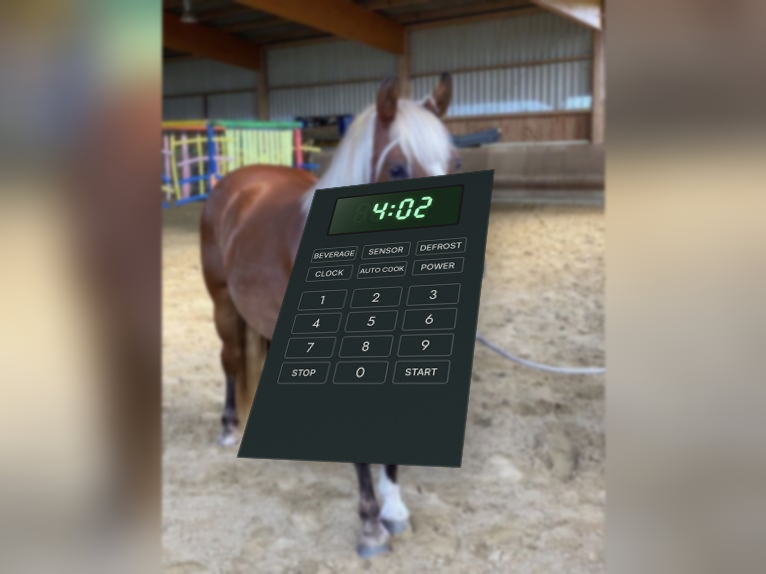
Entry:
4,02
